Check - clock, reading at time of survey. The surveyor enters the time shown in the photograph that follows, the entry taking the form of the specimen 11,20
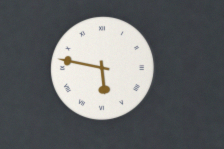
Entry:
5,47
